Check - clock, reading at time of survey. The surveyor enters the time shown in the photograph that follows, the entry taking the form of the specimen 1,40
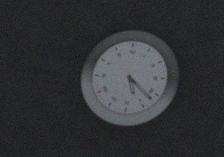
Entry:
5,22
